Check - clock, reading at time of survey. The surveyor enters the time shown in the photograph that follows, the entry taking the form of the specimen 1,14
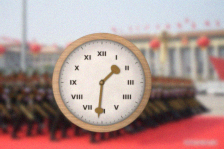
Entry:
1,31
